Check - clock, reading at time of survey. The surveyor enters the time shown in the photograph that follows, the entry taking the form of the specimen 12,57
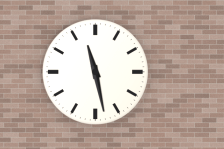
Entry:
11,28
